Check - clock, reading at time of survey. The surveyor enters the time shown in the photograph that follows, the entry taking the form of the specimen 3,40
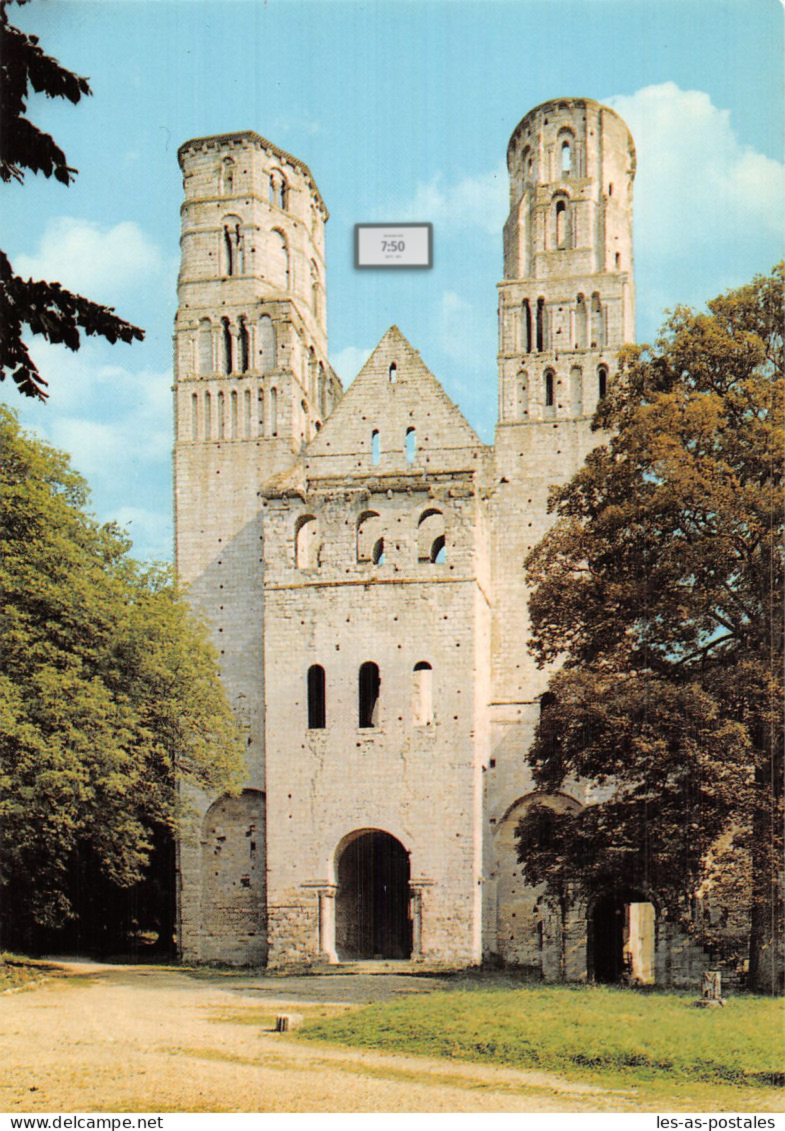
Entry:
7,50
